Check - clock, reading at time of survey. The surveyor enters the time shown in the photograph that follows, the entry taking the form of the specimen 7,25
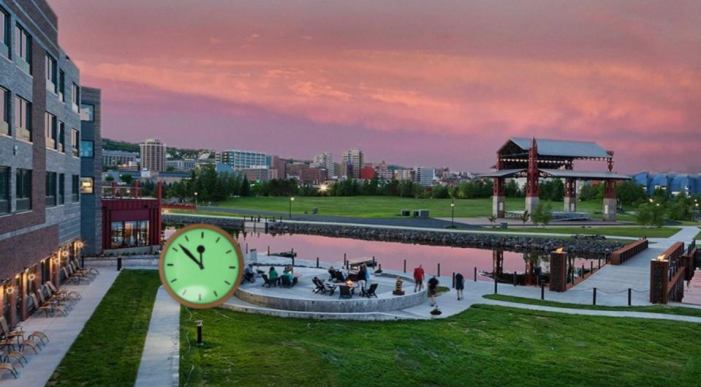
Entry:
11,52
